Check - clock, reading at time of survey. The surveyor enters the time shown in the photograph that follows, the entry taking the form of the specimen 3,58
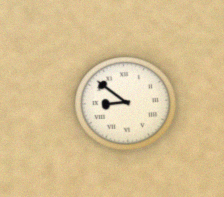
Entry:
8,52
